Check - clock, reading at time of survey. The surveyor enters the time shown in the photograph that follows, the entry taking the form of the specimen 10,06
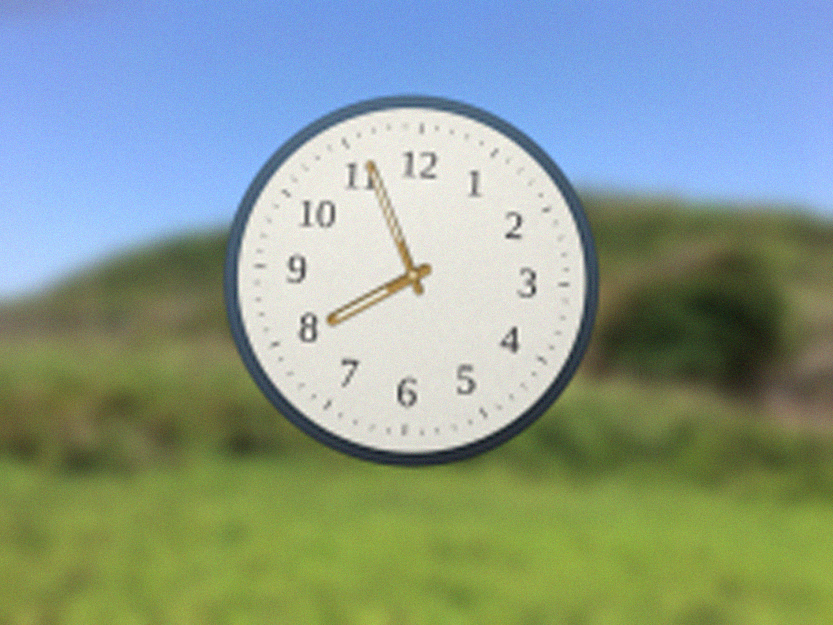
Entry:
7,56
